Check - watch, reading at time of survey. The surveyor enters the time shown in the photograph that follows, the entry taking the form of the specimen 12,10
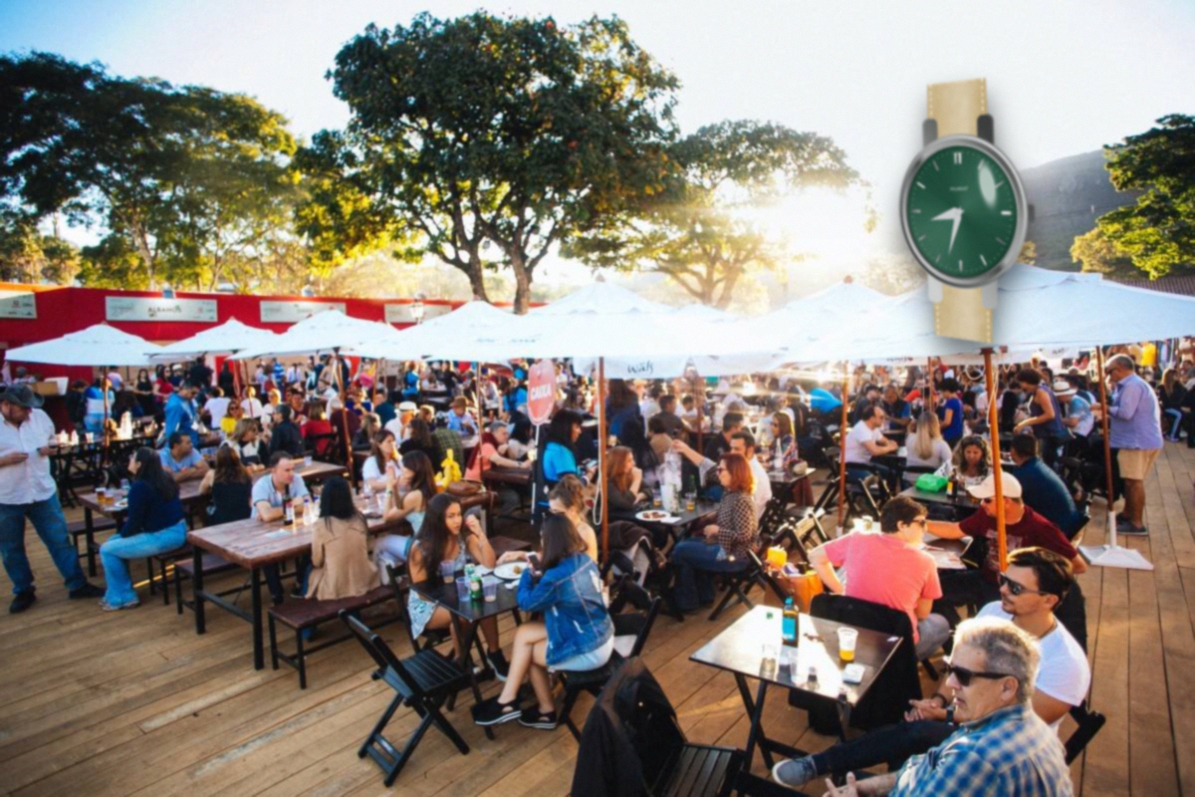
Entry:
8,33
